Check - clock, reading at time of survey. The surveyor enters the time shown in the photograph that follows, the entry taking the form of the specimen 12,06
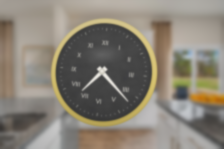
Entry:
7,22
